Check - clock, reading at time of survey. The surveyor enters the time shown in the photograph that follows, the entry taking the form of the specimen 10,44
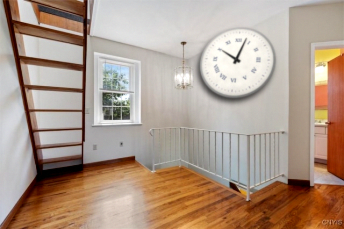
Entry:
10,03
